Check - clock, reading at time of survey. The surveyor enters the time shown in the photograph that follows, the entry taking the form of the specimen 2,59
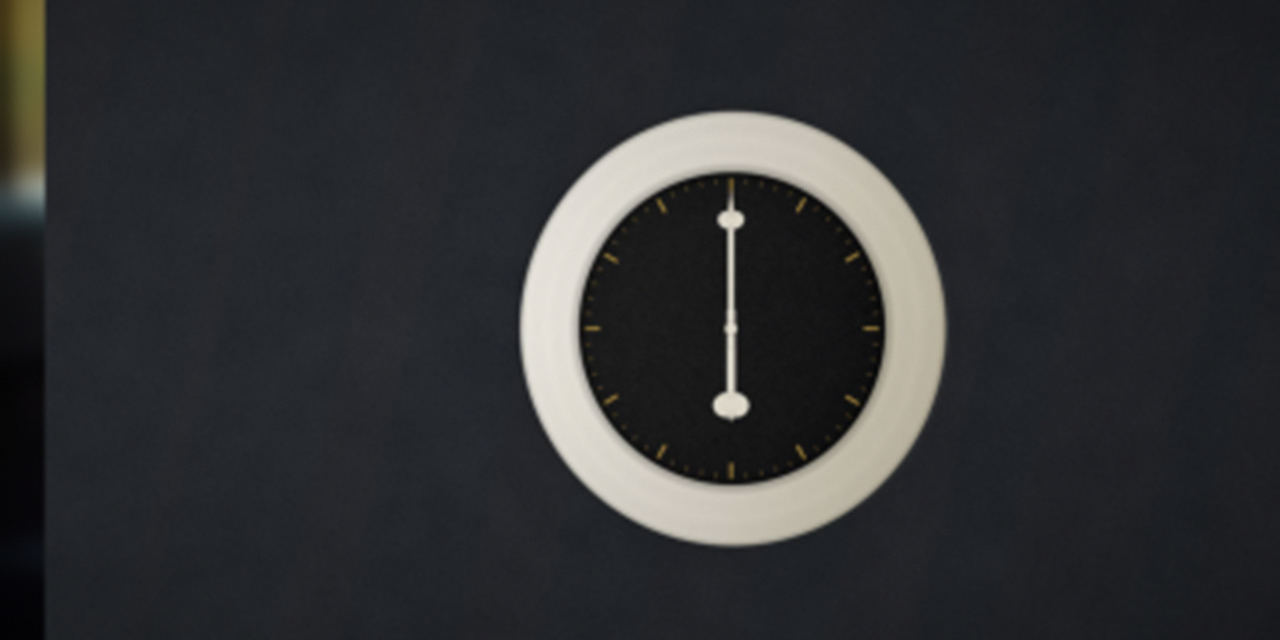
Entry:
6,00
